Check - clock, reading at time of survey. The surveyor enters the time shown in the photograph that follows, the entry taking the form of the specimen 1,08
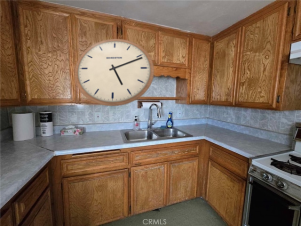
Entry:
5,11
